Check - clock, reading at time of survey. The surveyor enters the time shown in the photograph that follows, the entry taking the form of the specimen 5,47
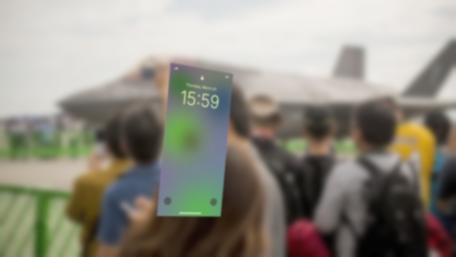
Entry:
15,59
